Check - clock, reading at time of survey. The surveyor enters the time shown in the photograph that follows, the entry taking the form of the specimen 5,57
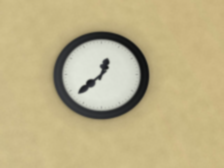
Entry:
12,38
